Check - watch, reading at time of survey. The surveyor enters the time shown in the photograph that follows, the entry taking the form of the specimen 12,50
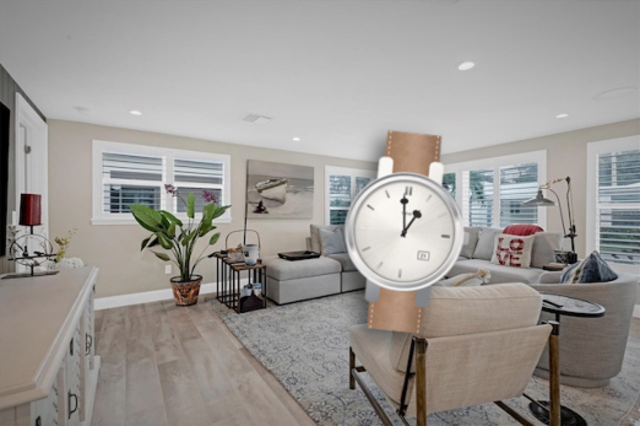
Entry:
12,59
